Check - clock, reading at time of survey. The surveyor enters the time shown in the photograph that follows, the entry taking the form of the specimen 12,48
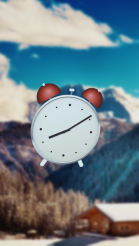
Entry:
8,09
